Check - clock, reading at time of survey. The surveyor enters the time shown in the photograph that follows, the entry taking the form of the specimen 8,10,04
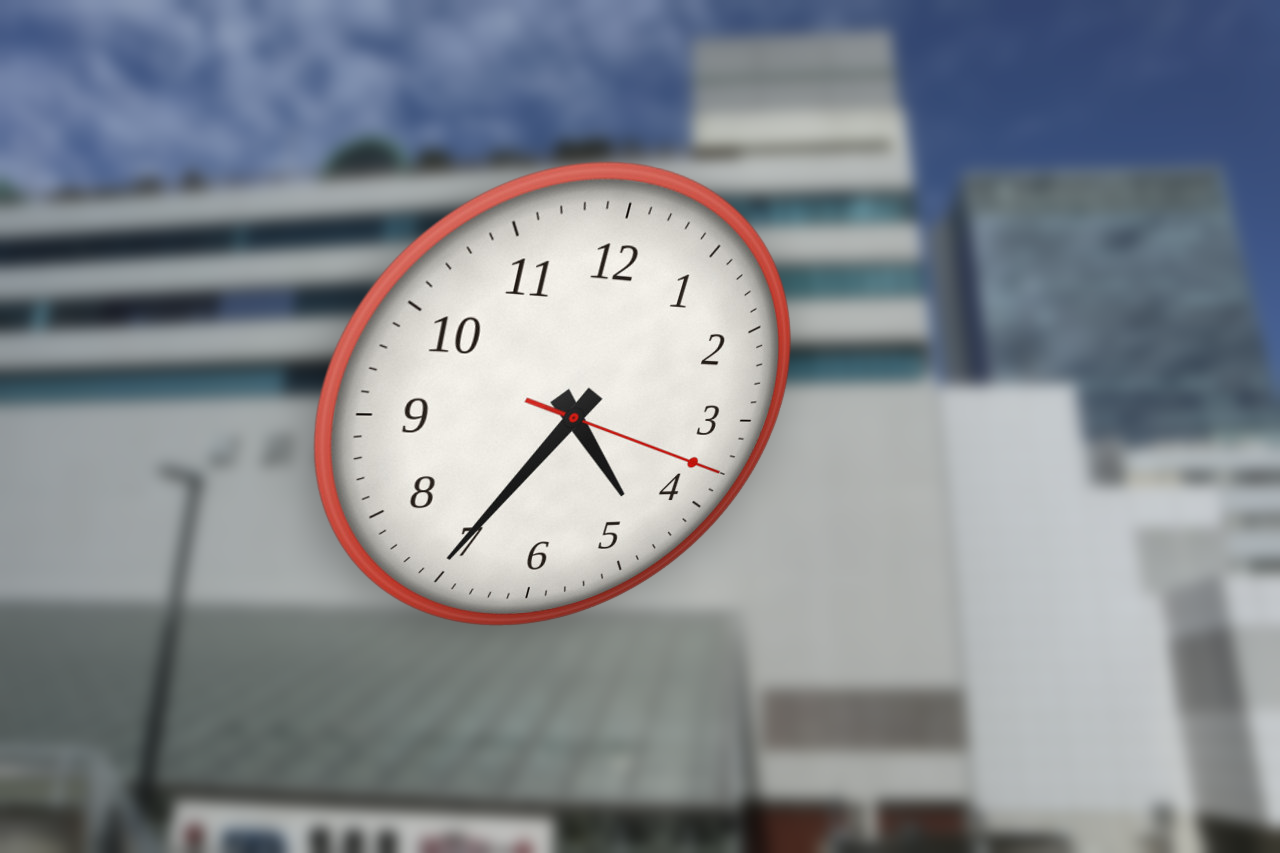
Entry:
4,35,18
